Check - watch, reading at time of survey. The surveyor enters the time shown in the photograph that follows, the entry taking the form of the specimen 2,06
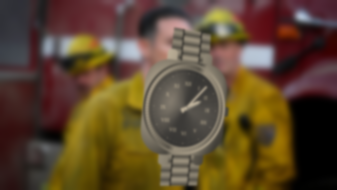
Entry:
2,07
